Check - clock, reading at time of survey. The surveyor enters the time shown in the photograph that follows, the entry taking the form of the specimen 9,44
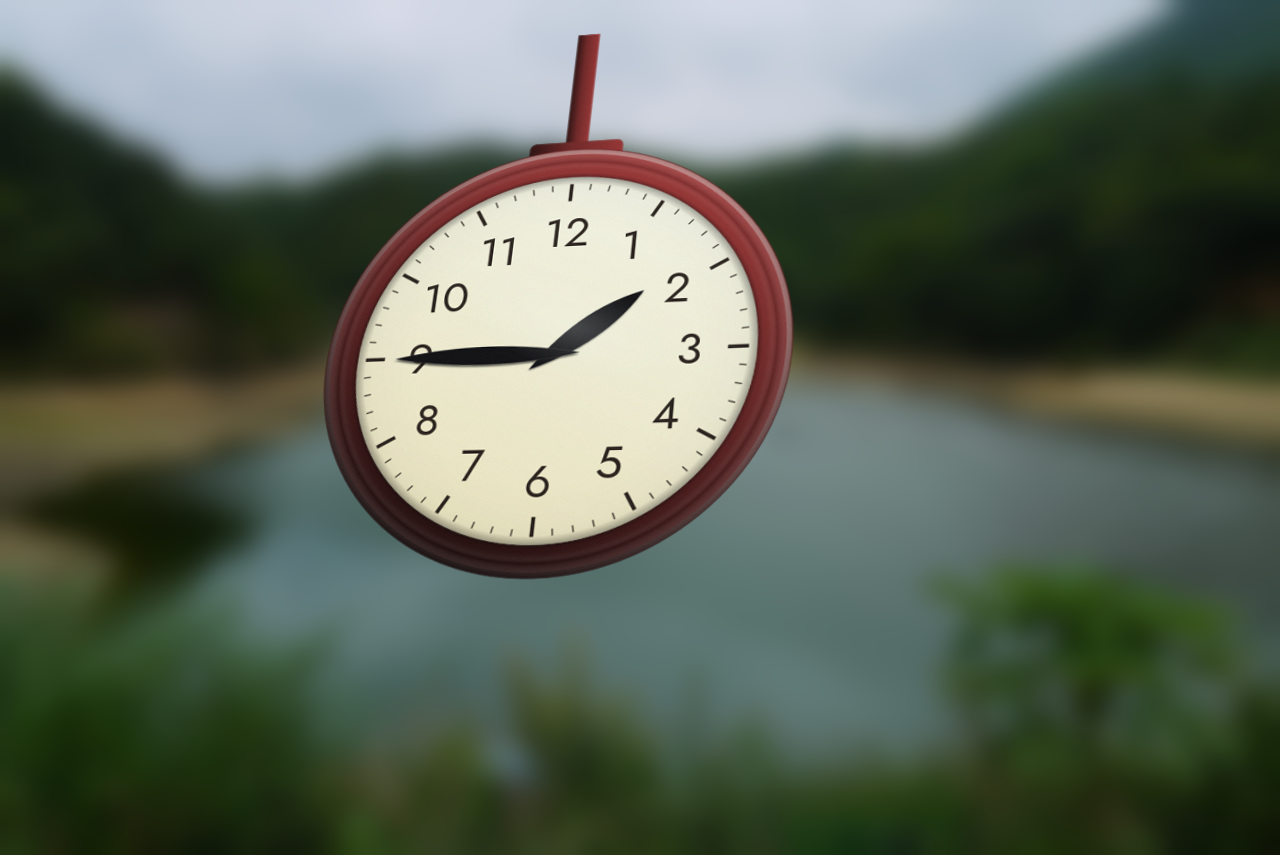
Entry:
1,45
